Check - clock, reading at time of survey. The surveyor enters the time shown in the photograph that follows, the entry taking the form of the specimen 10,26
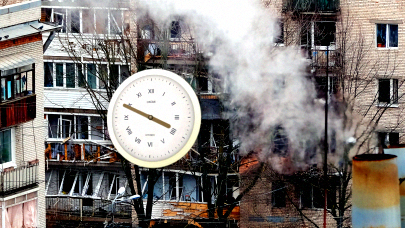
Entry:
3,49
